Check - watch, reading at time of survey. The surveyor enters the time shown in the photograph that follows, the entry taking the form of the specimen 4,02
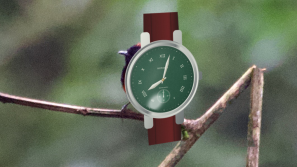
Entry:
8,03
